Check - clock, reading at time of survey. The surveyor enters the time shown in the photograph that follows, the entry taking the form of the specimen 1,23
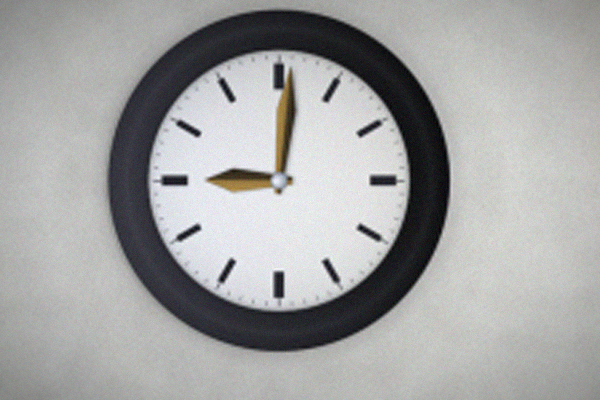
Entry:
9,01
